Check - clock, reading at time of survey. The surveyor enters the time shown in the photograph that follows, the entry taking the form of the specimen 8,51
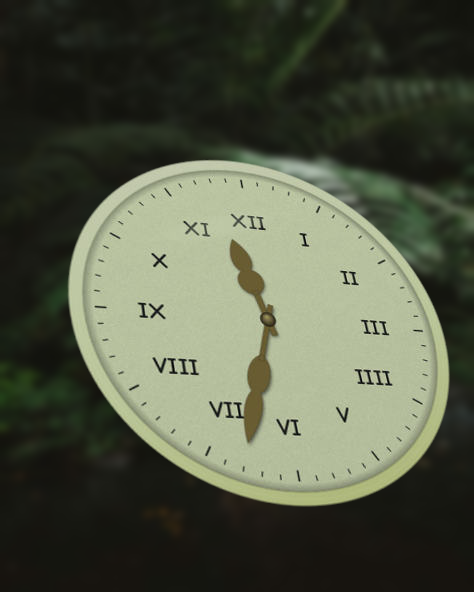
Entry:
11,33
